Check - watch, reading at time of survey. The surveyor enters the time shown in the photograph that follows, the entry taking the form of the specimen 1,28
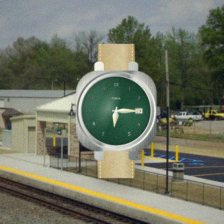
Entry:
6,15
